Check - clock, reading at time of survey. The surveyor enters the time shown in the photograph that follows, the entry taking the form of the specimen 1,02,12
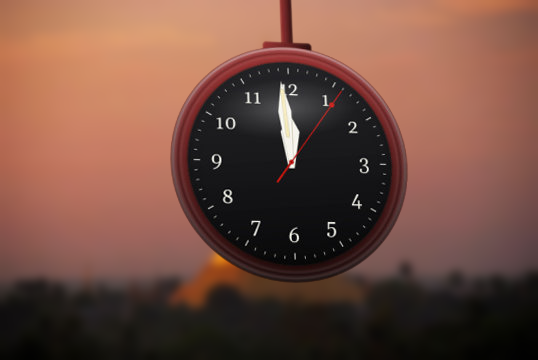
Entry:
11,59,06
